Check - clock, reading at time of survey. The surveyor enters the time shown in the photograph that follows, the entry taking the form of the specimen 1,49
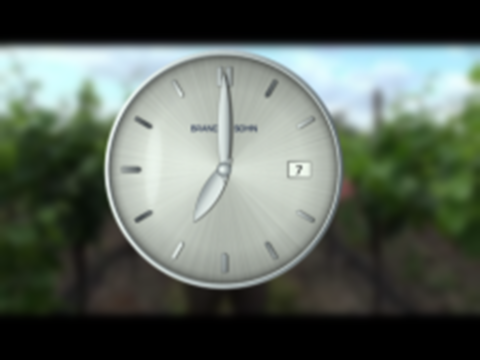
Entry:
7,00
